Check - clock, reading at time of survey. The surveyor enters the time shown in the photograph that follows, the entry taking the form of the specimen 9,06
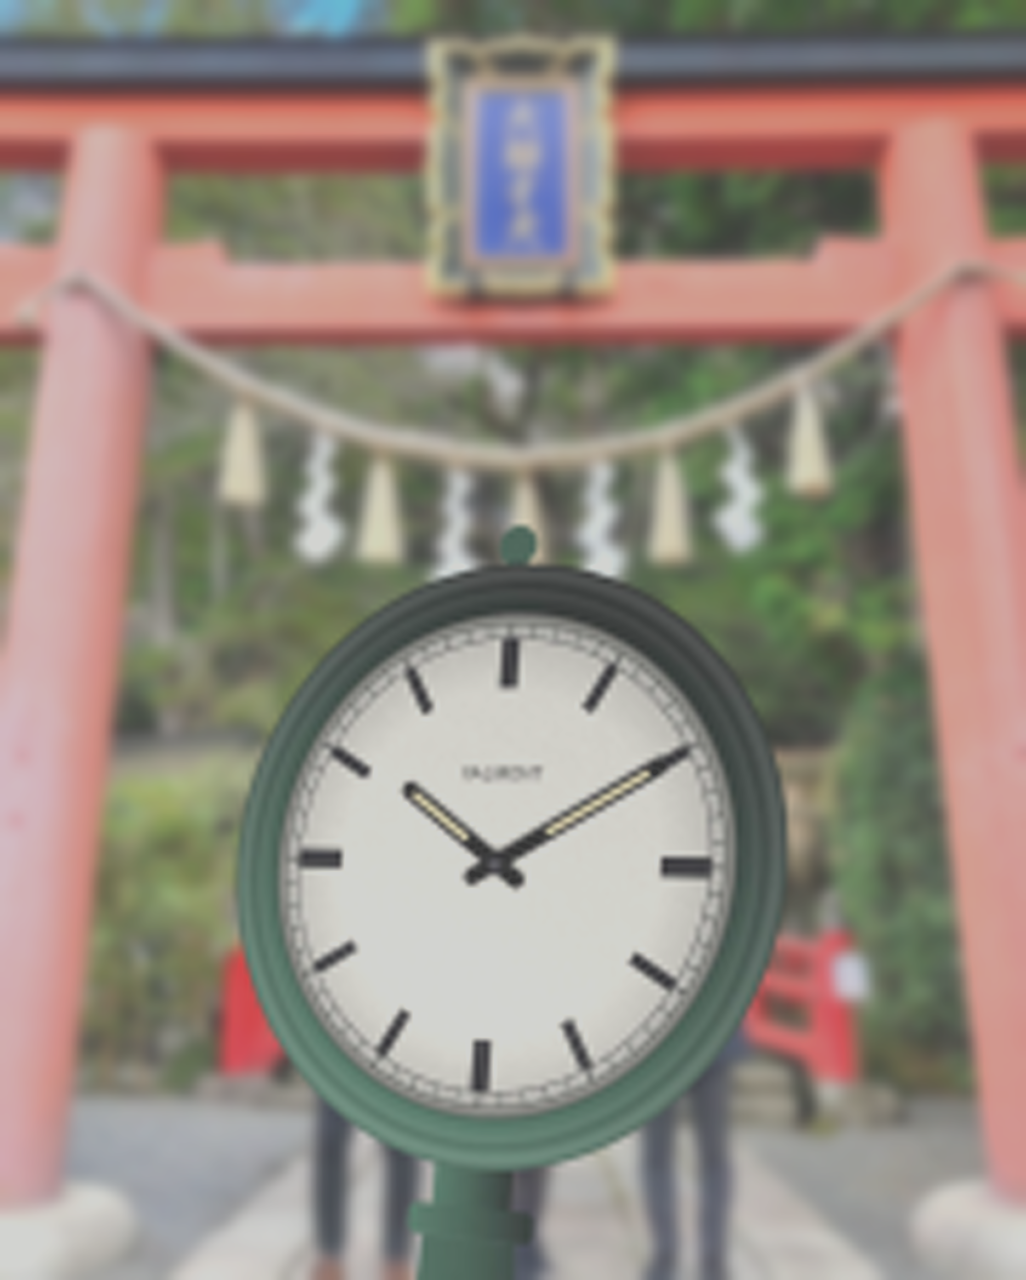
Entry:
10,10
